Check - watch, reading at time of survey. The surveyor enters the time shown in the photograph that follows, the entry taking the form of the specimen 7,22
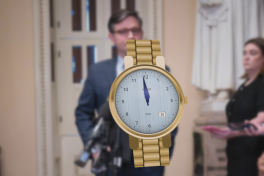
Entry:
11,59
